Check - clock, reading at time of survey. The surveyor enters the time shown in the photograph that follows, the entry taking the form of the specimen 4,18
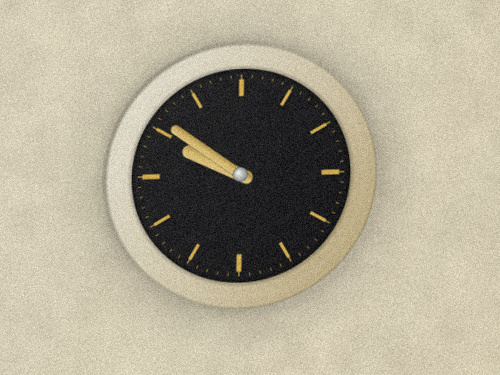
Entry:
9,51
